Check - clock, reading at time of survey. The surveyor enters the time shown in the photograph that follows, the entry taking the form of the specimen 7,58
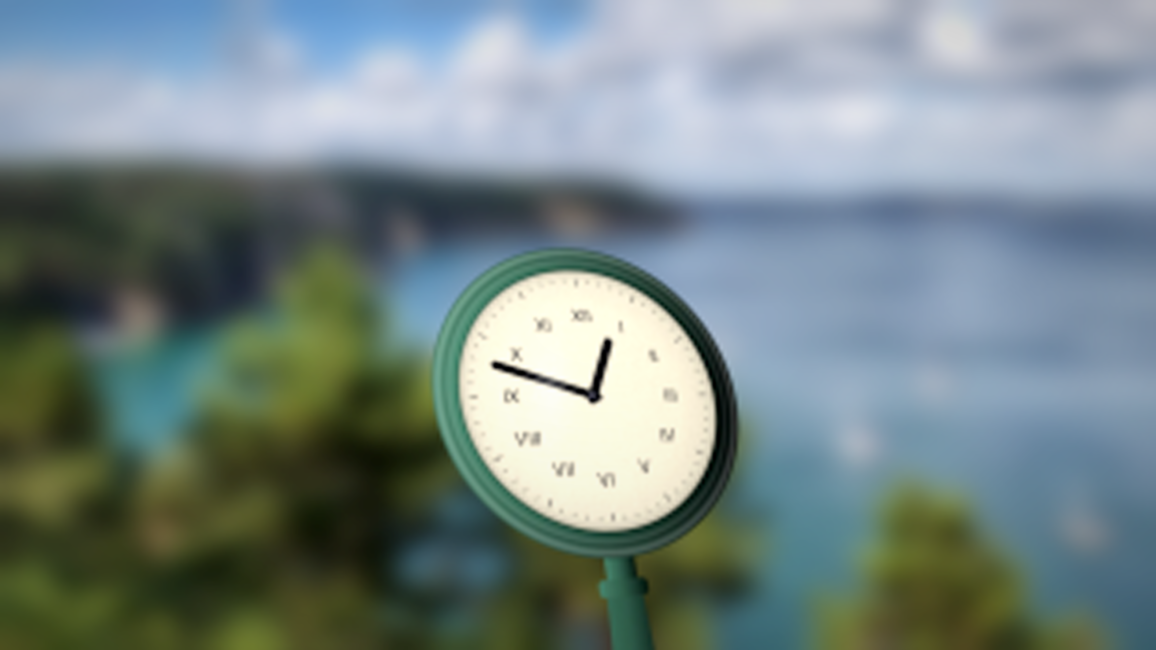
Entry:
12,48
